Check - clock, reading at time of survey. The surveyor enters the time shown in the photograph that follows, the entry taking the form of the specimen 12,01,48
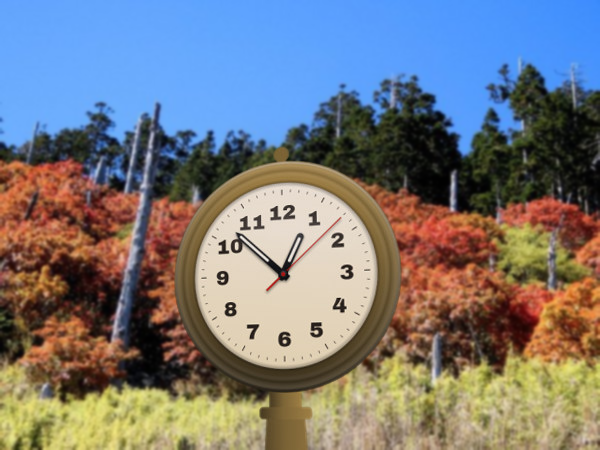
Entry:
12,52,08
